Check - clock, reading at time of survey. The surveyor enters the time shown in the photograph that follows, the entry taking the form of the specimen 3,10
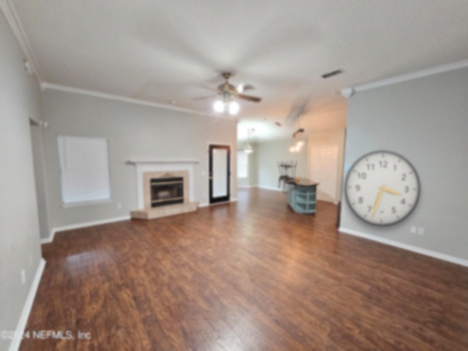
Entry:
3,33
